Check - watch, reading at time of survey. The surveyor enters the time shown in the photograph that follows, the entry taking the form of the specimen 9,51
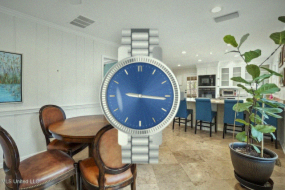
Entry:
9,16
